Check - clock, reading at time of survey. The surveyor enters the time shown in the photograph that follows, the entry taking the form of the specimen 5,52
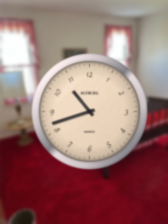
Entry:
10,42
